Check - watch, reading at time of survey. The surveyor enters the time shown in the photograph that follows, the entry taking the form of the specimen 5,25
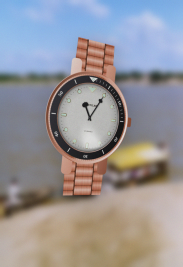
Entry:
11,05
